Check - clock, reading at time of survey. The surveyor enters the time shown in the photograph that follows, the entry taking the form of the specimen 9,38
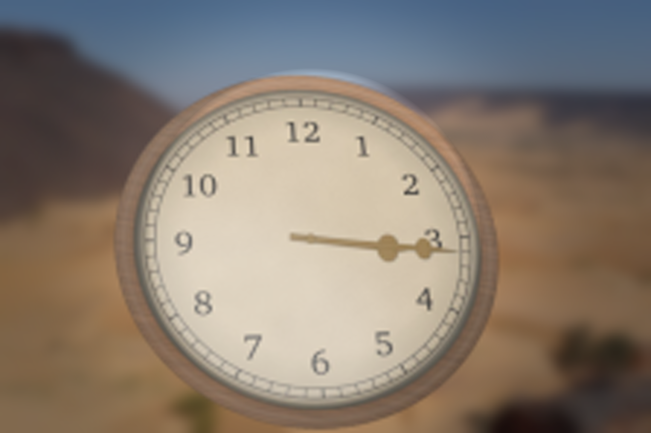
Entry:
3,16
